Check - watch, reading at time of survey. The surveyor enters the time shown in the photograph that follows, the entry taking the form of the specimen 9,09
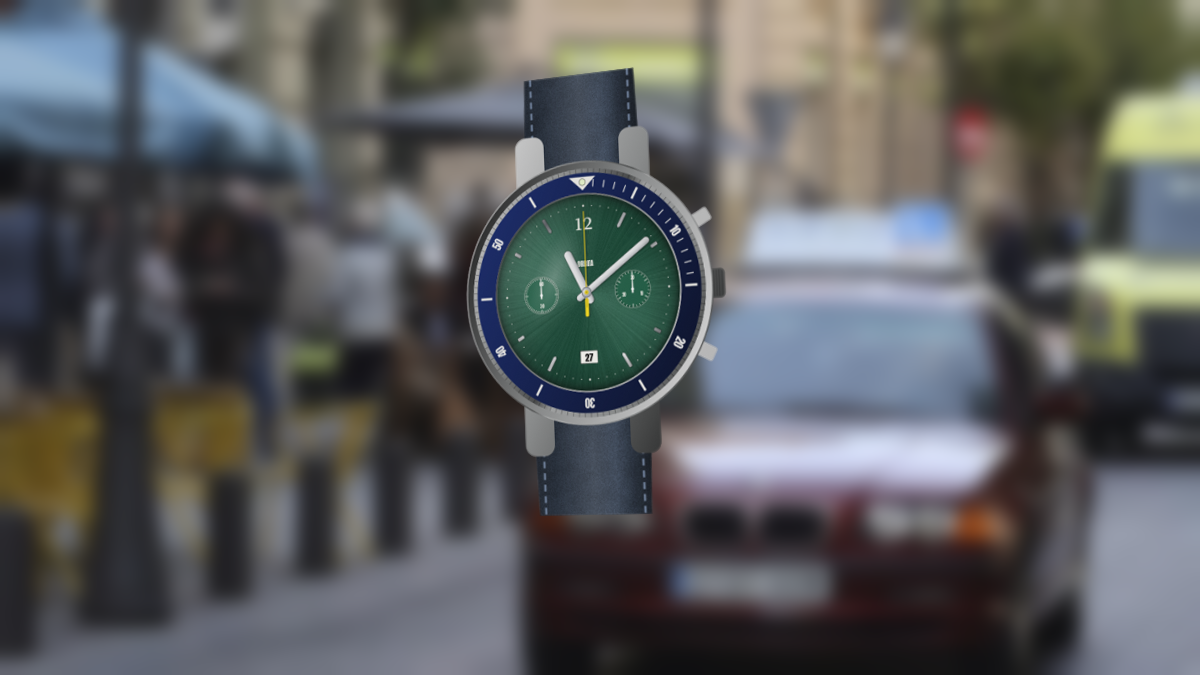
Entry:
11,09
